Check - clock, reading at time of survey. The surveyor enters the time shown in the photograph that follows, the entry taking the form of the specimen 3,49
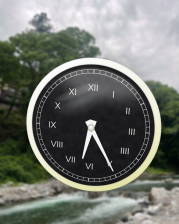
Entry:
6,25
